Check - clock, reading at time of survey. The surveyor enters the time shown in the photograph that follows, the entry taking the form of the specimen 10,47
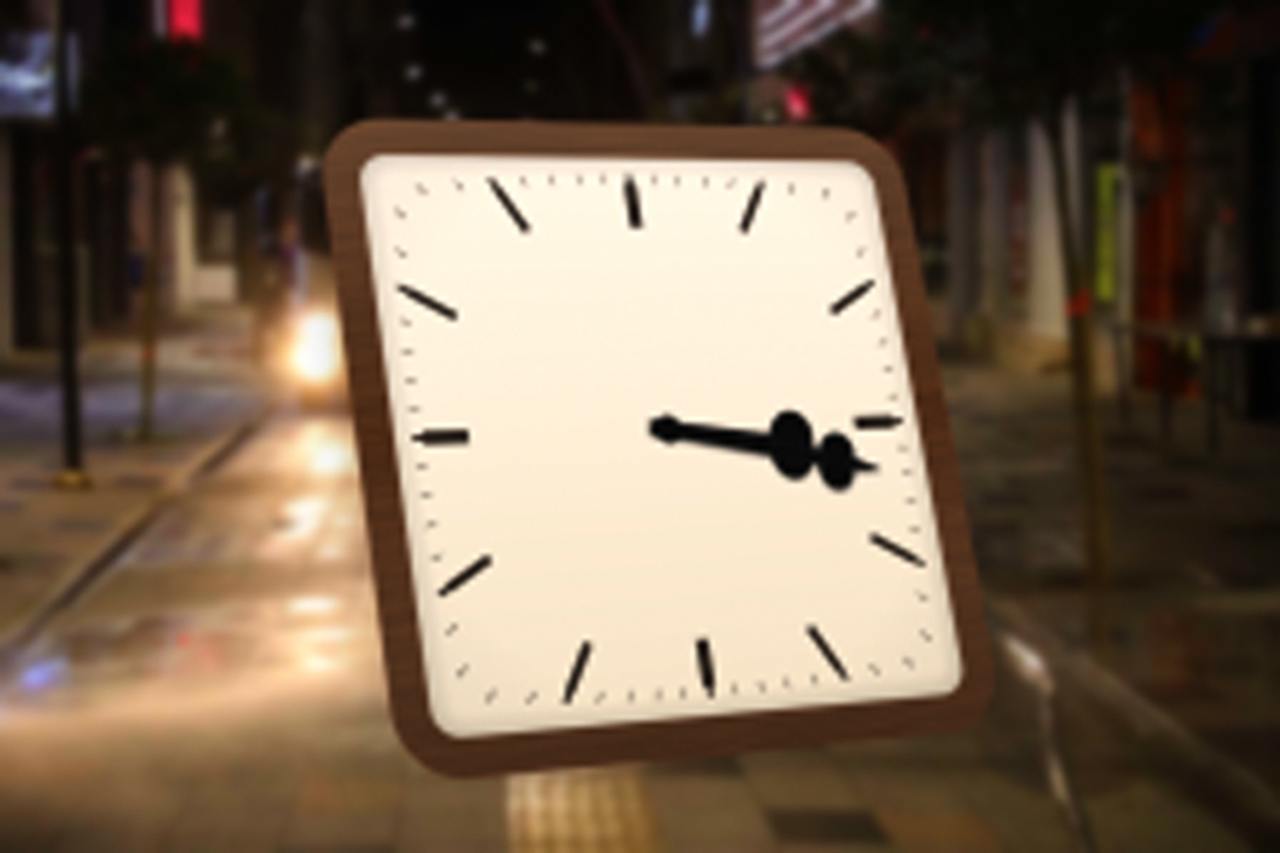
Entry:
3,17
